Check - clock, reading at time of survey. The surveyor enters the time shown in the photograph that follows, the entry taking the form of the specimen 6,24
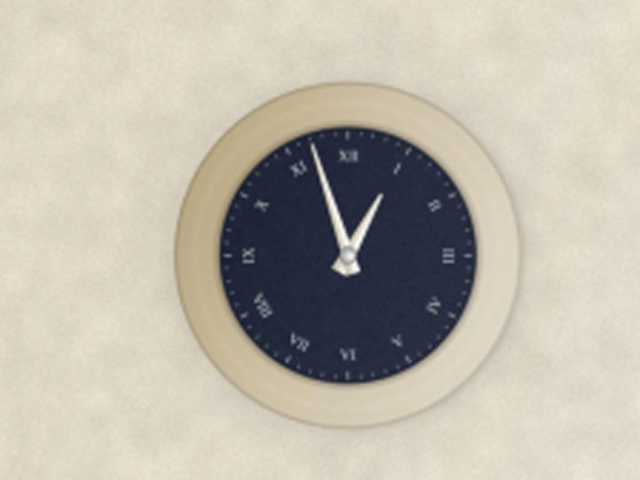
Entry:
12,57
